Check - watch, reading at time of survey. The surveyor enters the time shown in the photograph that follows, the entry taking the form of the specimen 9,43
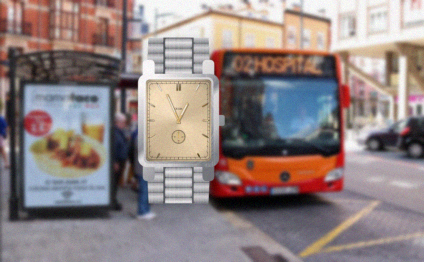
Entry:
12,56
